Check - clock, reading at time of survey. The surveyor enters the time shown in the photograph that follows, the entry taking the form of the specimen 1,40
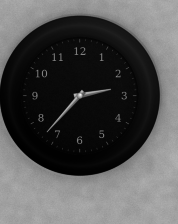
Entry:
2,37
